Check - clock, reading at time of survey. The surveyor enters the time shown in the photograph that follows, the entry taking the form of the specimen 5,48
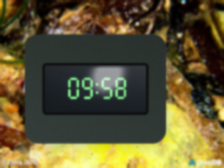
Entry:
9,58
